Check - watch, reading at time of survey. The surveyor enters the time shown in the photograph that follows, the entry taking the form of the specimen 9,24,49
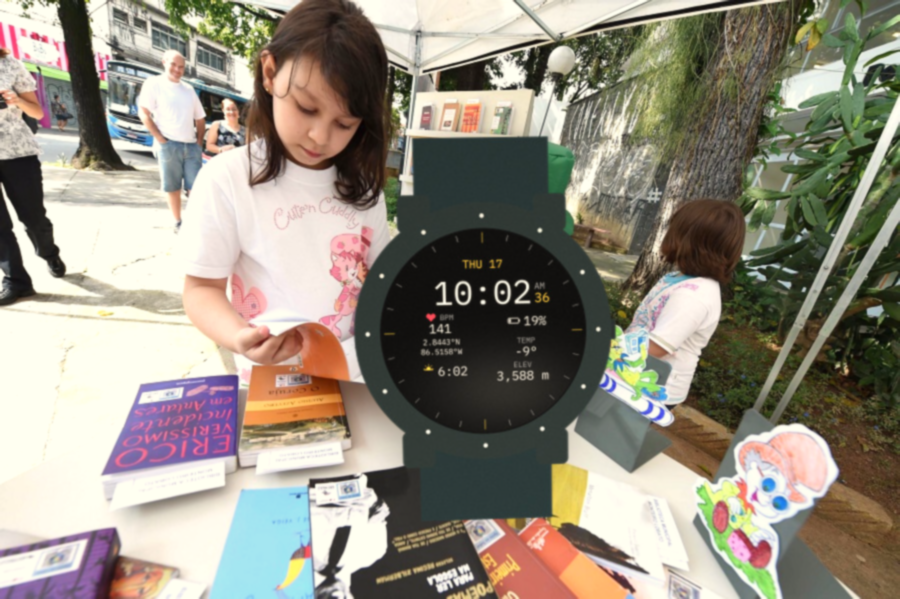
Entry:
10,02,36
